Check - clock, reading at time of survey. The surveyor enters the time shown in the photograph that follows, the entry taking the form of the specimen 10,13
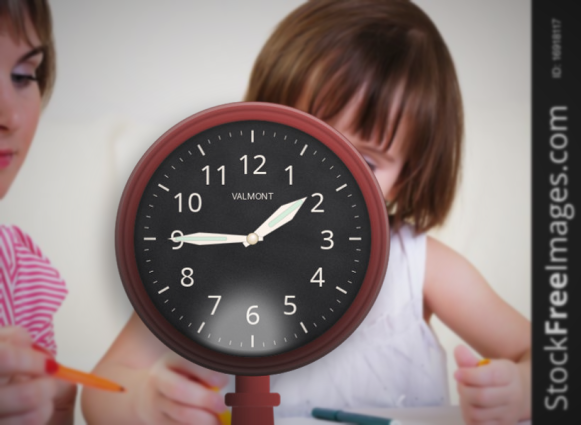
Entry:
1,45
